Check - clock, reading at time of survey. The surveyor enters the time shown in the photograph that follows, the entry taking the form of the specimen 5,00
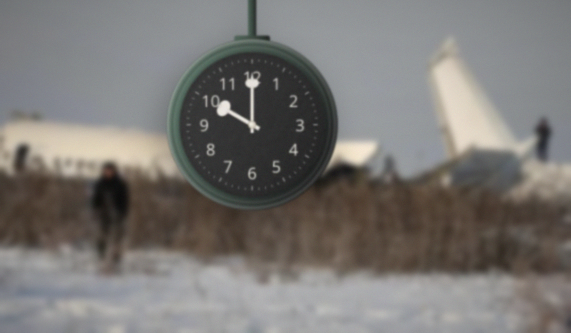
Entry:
10,00
